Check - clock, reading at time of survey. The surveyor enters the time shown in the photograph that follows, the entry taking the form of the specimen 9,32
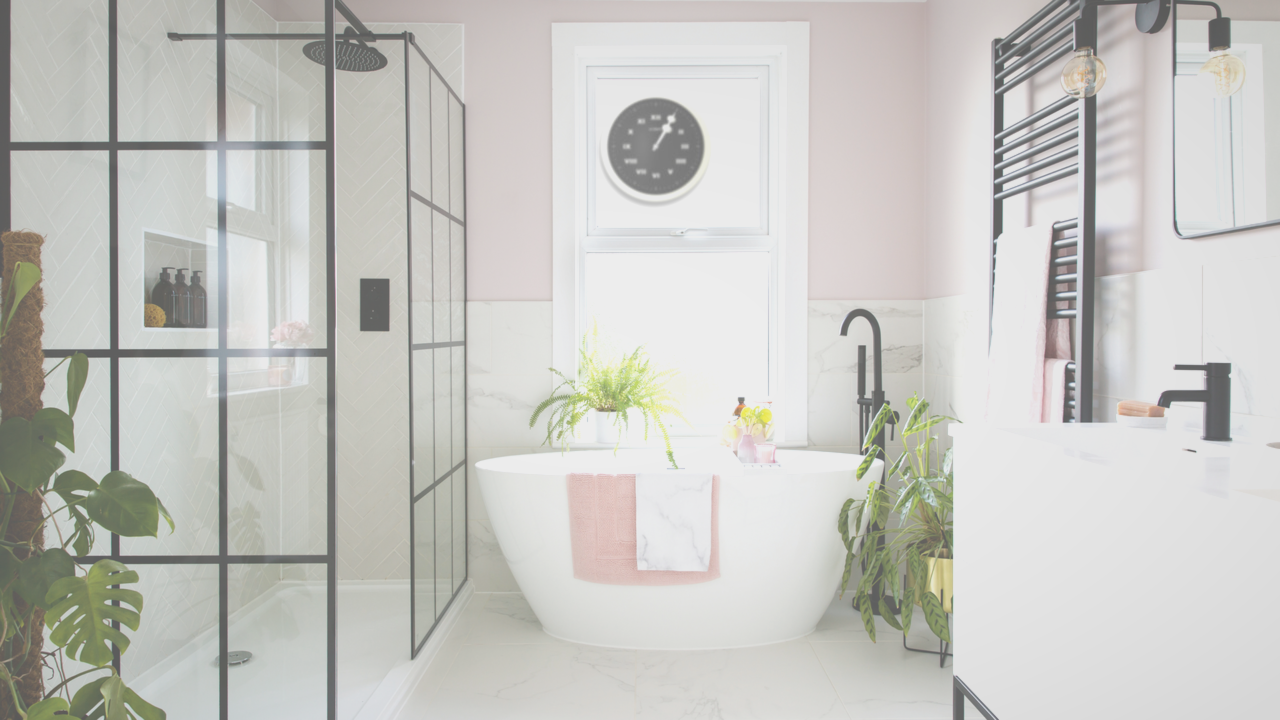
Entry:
1,05
